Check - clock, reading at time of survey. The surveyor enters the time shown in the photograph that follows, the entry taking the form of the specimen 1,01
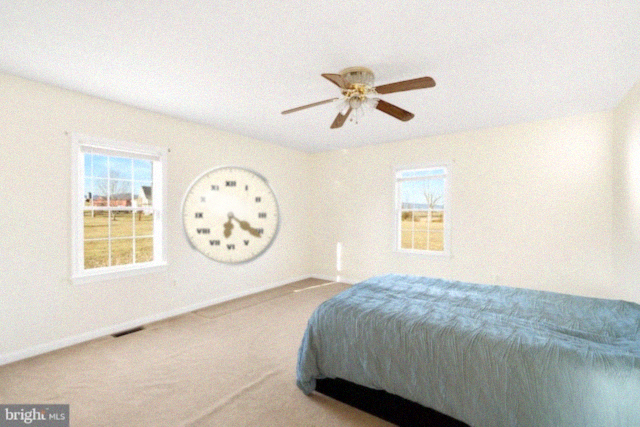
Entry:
6,21
